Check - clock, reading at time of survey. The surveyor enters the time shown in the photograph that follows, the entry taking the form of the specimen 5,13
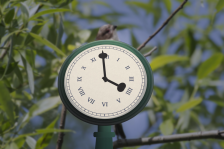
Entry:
3,59
